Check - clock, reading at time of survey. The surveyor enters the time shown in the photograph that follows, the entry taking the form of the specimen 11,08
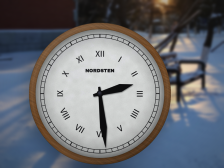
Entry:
2,29
